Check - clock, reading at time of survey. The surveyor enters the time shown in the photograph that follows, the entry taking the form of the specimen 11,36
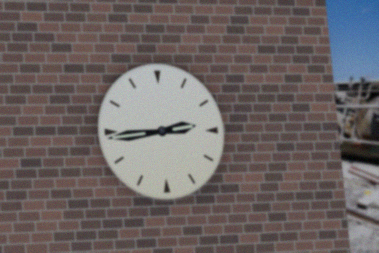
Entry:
2,44
